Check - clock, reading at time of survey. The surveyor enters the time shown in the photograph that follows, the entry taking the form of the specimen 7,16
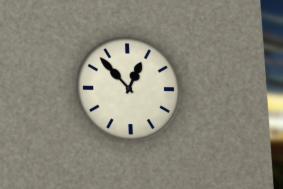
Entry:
12,53
